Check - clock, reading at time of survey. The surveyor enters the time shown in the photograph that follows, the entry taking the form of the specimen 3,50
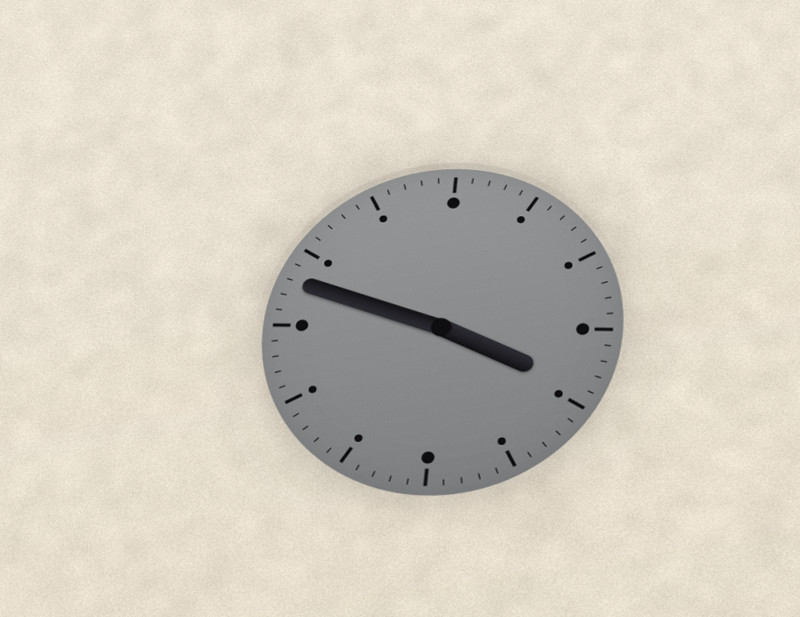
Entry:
3,48
